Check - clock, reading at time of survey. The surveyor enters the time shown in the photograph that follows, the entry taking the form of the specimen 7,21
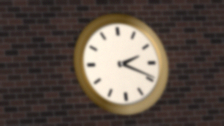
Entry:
2,19
